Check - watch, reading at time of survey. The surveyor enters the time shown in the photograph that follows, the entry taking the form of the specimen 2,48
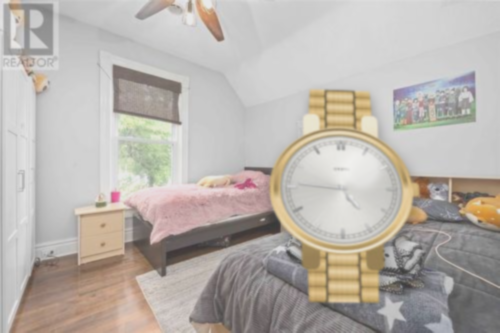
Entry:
4,46
